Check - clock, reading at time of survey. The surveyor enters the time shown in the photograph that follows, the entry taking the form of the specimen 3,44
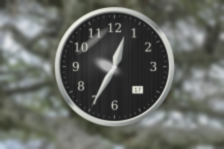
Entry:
12,35
